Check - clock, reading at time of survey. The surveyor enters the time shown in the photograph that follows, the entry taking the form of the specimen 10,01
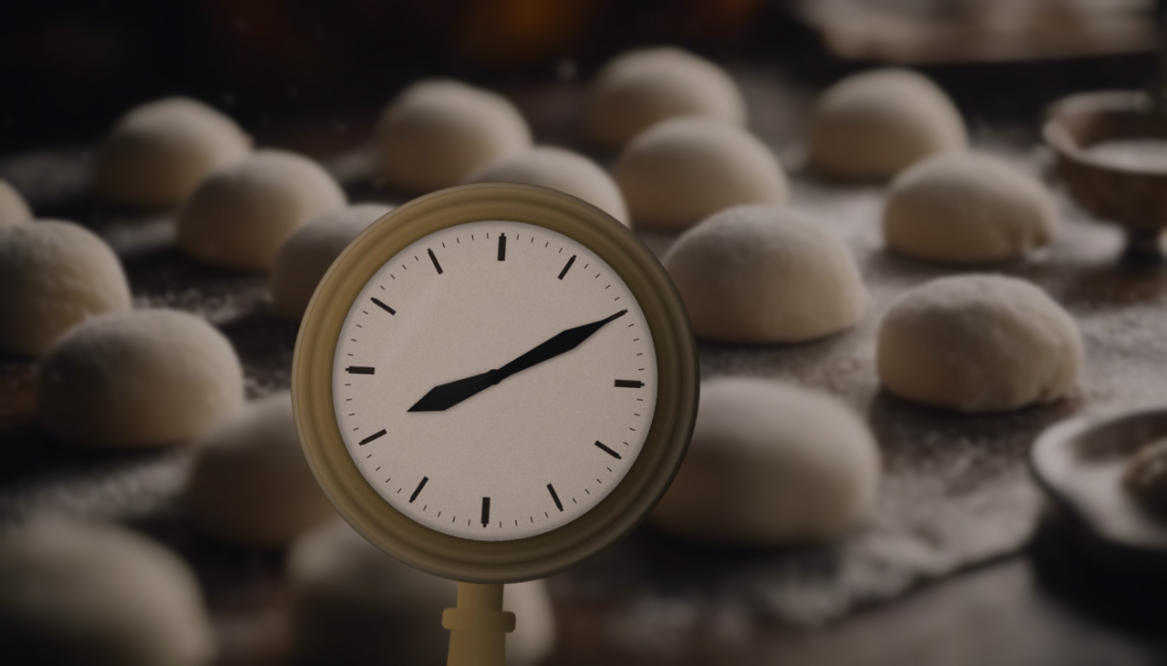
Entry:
8,10
